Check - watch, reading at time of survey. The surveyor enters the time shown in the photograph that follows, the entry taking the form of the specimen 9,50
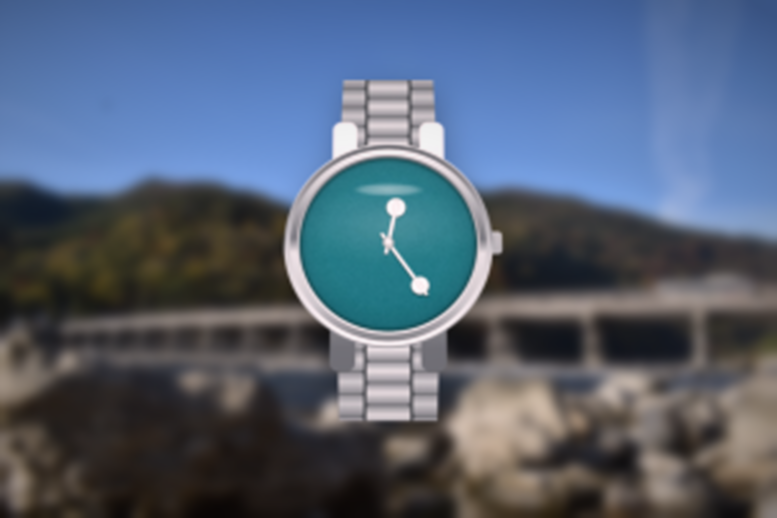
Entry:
12,24
